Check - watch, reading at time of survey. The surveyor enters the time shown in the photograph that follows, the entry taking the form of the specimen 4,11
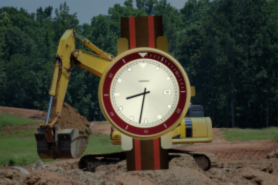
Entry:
8,32
